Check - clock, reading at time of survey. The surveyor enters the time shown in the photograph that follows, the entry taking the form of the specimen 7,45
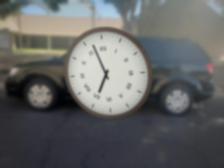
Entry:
6,57
